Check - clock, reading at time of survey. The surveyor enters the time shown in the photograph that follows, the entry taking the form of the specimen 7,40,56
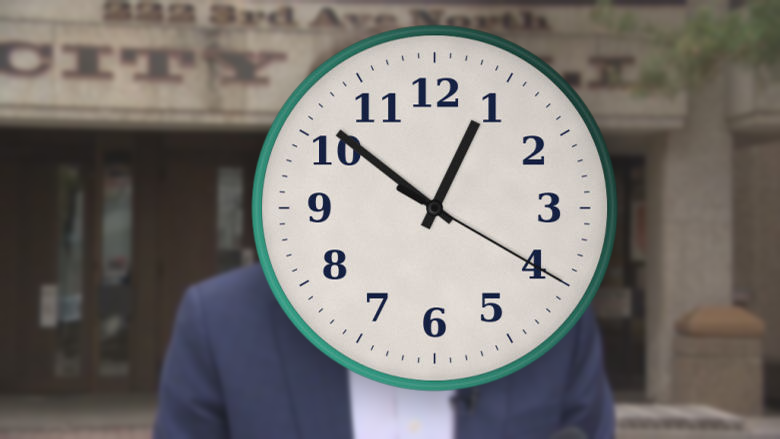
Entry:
12,51,20
